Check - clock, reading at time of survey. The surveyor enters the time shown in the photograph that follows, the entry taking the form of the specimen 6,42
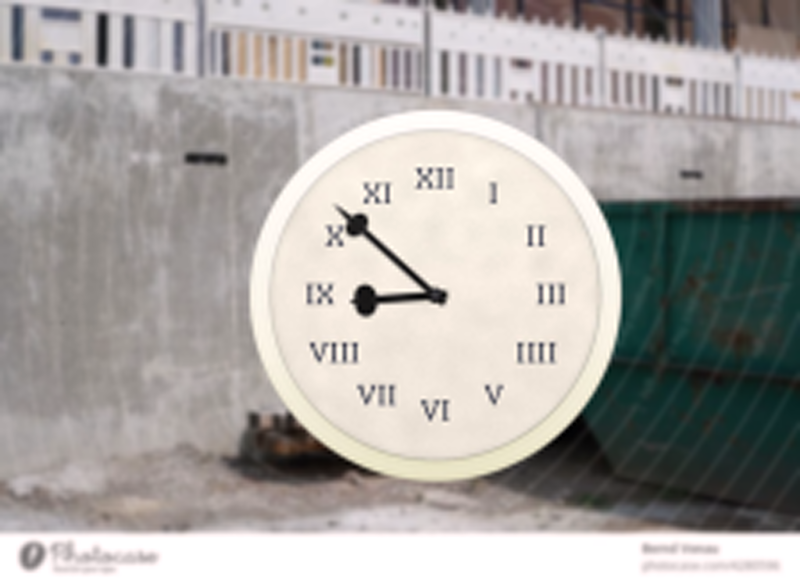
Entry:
8,52
